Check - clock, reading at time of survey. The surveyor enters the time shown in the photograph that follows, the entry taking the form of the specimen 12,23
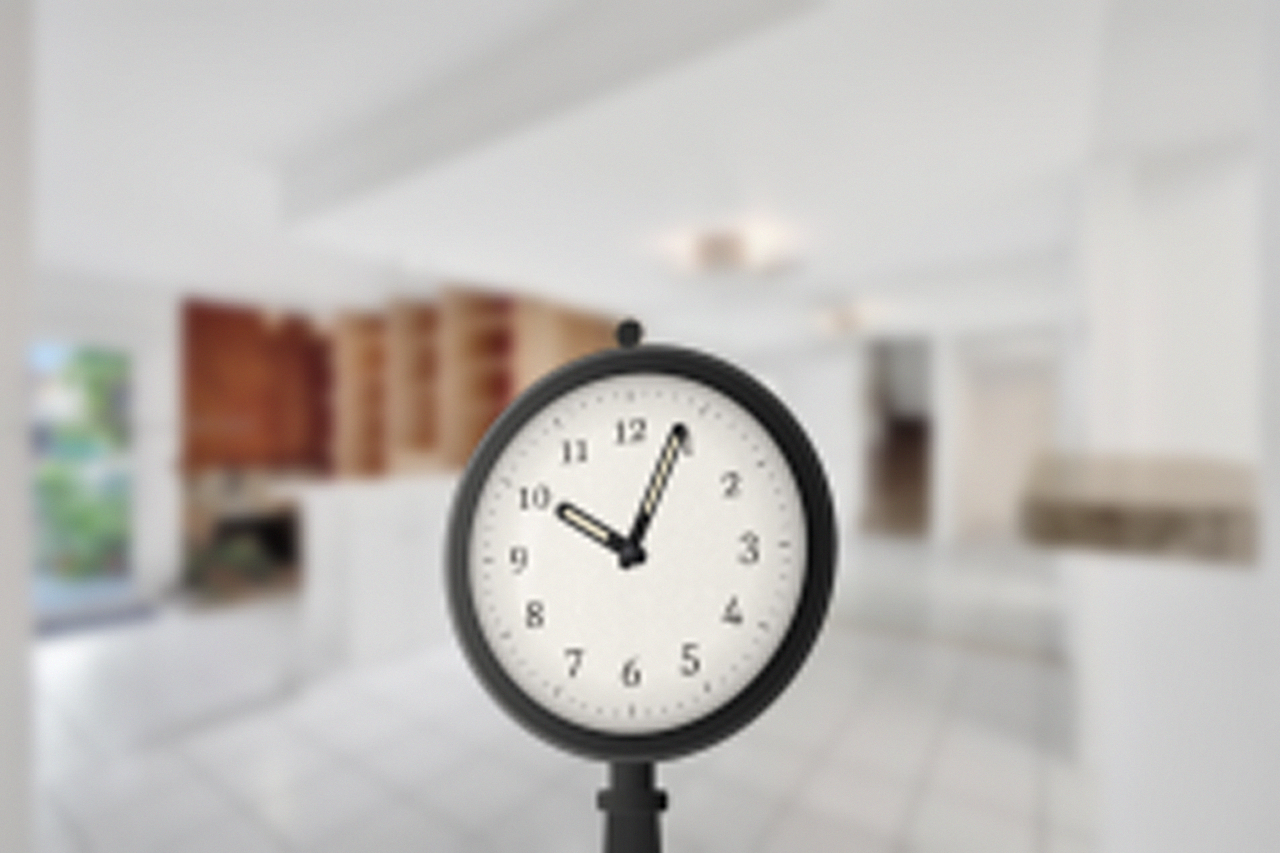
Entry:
10,04
